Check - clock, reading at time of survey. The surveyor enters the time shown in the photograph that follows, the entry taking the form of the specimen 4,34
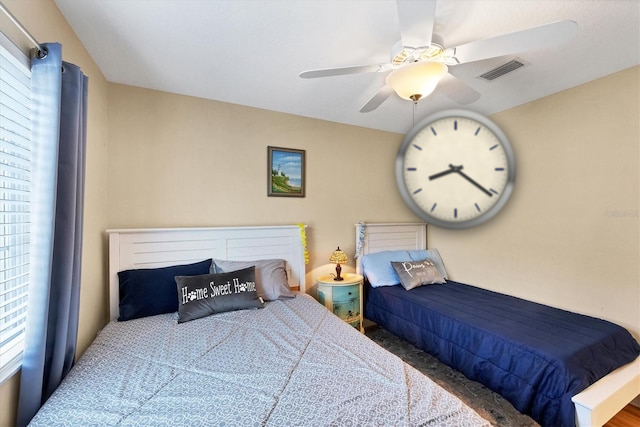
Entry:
8,21
